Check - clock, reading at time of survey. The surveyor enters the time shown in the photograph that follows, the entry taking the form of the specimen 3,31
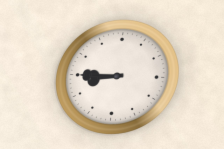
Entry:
8,45
